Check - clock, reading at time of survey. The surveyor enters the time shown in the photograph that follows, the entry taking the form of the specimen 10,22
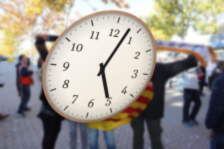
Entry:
5,03
